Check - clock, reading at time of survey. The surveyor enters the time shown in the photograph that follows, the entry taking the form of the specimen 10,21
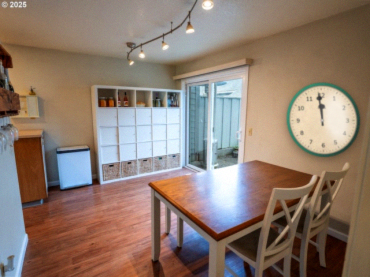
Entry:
11,59
